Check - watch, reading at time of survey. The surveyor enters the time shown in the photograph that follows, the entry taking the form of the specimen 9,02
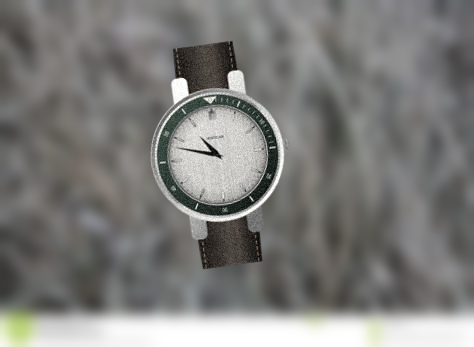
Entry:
10,48
